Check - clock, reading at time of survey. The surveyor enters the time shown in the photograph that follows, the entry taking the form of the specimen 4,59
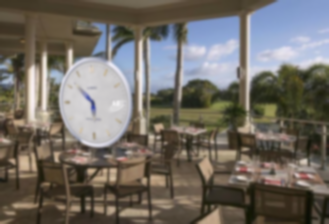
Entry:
5,52
